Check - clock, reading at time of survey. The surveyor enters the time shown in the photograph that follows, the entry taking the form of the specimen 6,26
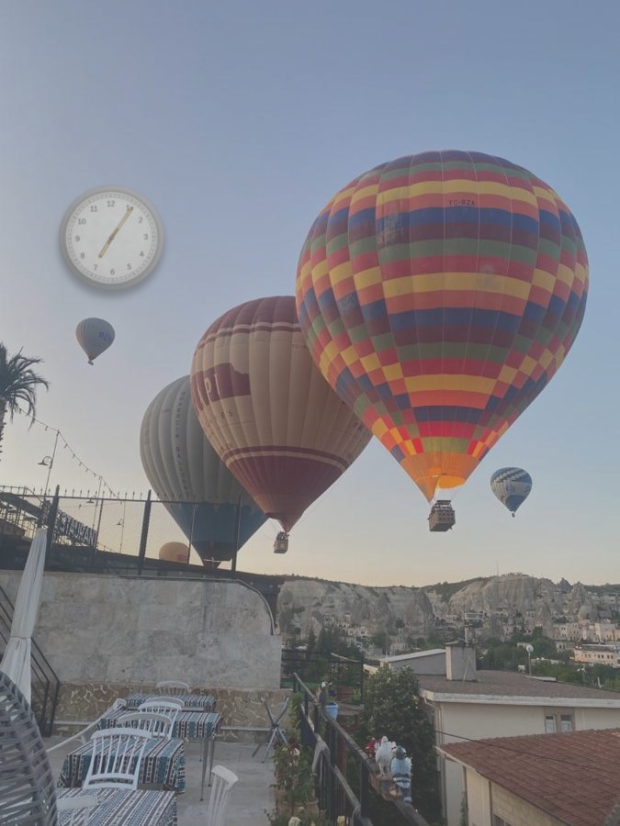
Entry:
7,06
